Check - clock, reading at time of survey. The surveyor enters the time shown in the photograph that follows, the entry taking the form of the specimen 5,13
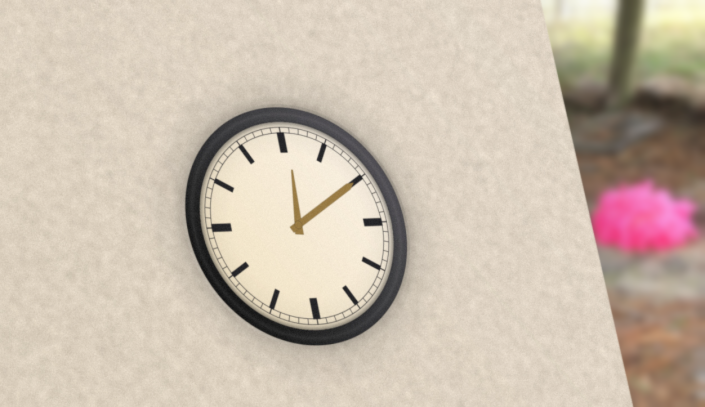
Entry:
12,10
